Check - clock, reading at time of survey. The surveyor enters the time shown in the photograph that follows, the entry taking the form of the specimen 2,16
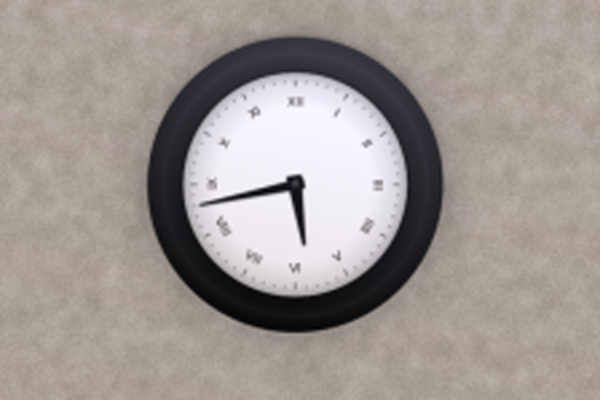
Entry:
5,43
